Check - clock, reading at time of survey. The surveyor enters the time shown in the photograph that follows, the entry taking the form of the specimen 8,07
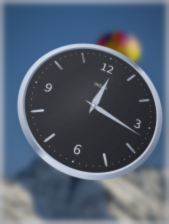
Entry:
12,17
